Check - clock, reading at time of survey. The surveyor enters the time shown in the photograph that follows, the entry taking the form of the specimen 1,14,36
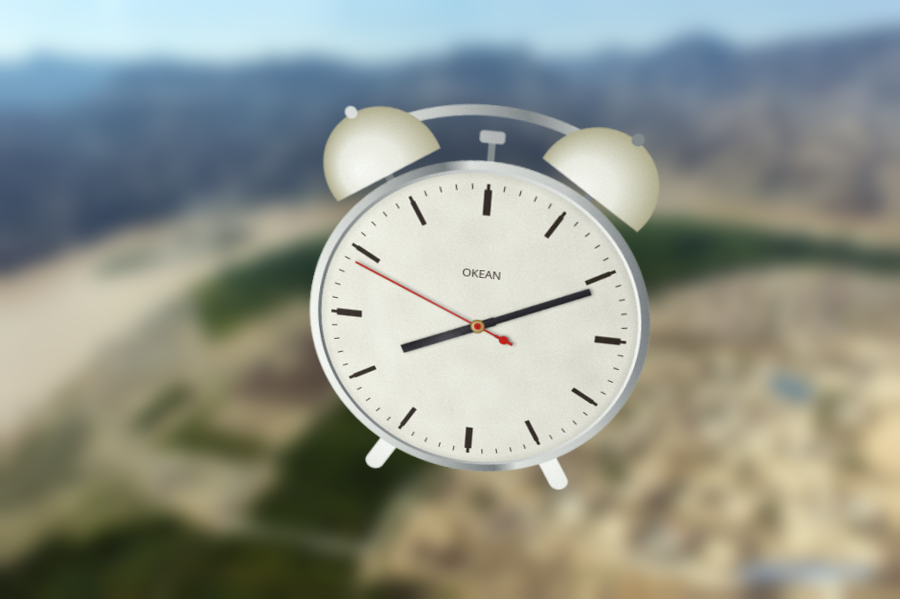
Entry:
8,10,49
